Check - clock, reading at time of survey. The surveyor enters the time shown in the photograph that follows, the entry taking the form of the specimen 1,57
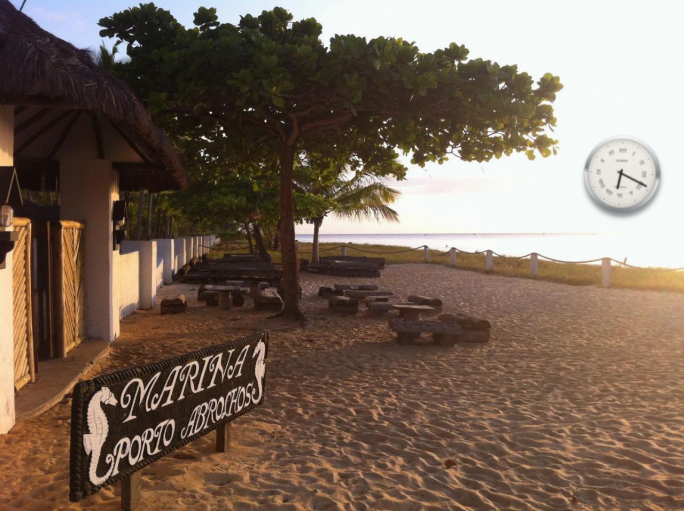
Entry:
6,19
